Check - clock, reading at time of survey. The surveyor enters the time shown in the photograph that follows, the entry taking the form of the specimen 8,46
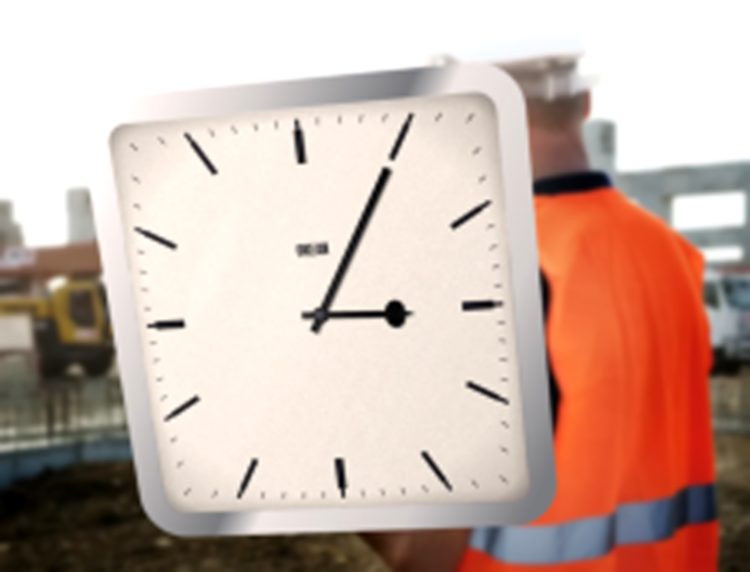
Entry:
3,05
